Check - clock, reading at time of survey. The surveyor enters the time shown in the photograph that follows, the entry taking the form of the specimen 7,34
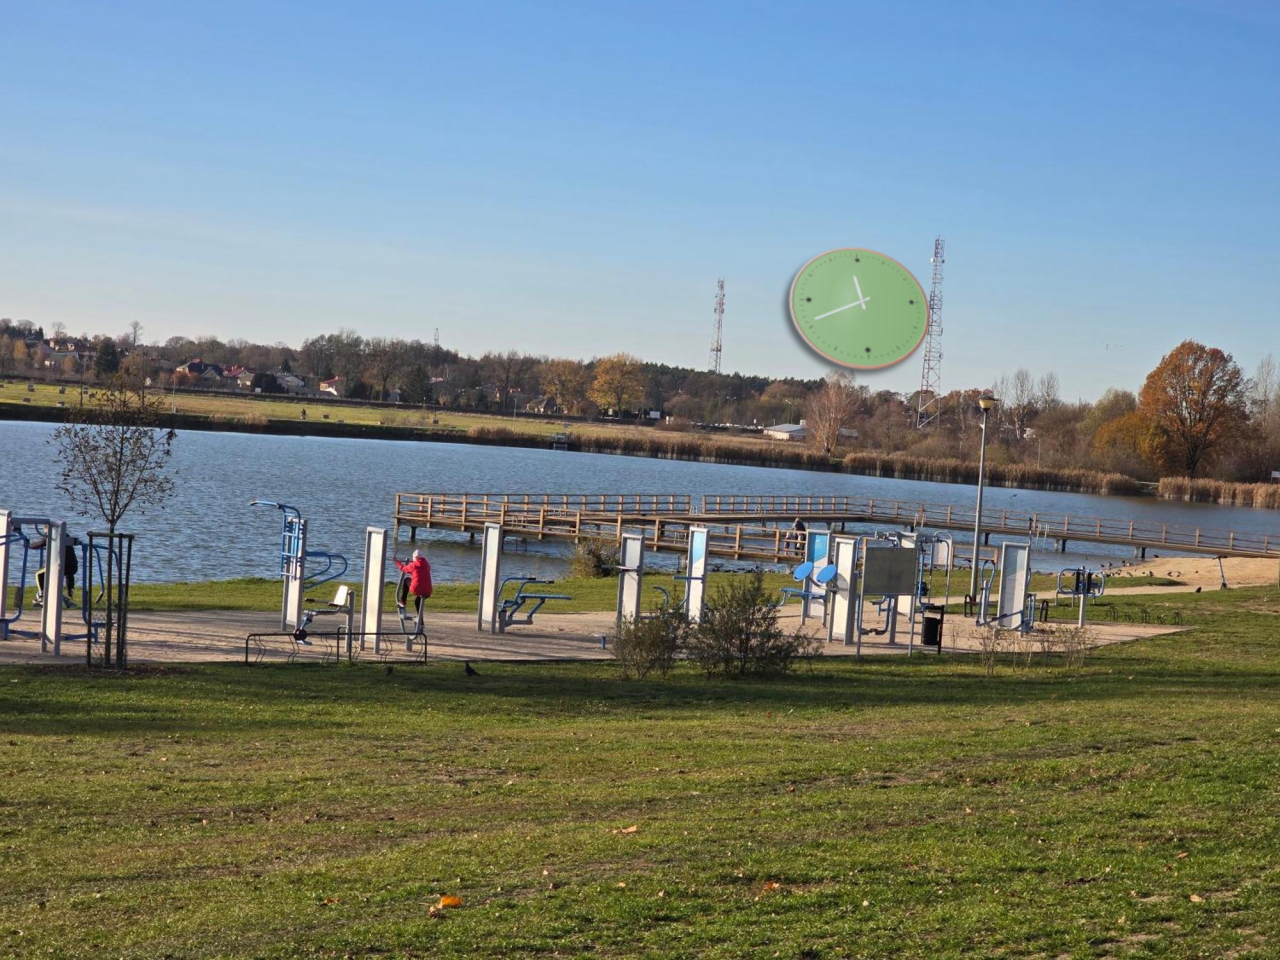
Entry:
11,41
